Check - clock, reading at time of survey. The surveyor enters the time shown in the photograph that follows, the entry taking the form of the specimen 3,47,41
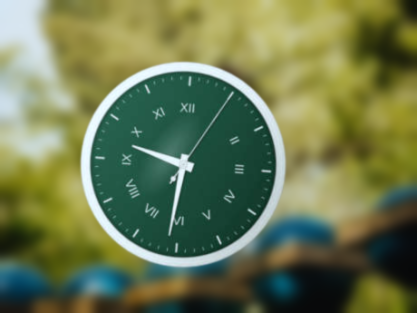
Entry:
9,31,05
